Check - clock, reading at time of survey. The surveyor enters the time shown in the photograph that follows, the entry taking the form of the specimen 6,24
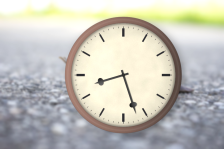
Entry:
8,27
